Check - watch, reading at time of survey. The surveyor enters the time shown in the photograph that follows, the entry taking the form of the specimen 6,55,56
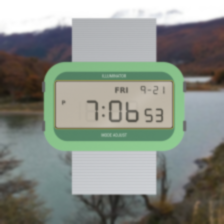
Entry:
7,06,53
